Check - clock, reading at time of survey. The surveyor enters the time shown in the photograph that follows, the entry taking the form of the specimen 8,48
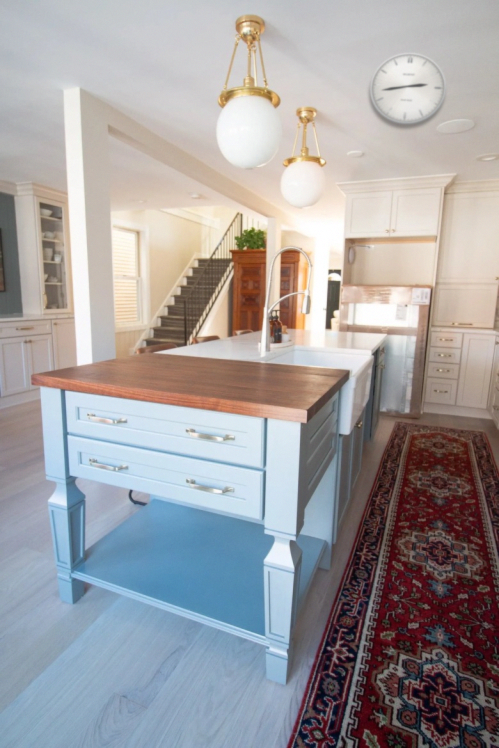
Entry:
2,43
